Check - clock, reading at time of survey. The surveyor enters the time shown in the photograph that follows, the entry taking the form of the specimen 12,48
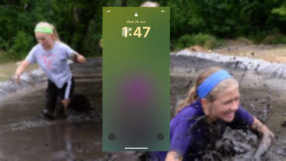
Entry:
1,47
